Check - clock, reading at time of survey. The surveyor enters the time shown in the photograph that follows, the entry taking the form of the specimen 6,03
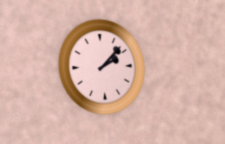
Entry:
2,08
